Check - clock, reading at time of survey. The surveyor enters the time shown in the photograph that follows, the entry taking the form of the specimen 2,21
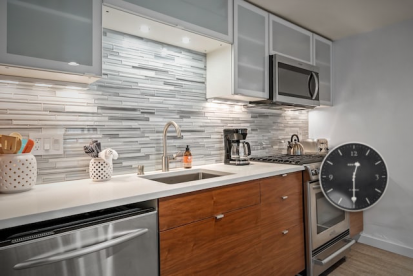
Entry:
12,30
